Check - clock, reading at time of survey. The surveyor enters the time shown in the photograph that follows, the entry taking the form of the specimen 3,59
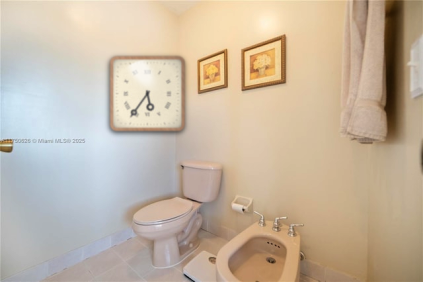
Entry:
5,36
